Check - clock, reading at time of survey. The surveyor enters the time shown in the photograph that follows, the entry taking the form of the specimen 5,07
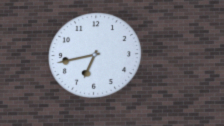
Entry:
6,43
